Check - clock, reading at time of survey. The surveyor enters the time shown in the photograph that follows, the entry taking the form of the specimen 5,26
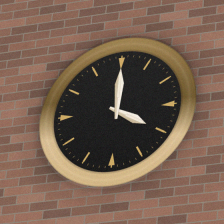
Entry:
4,00
